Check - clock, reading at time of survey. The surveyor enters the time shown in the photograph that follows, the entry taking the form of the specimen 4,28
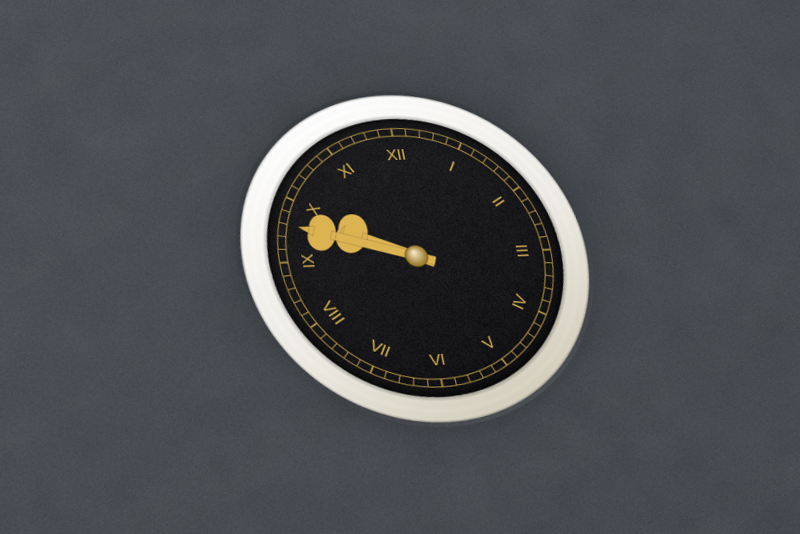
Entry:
9,48
